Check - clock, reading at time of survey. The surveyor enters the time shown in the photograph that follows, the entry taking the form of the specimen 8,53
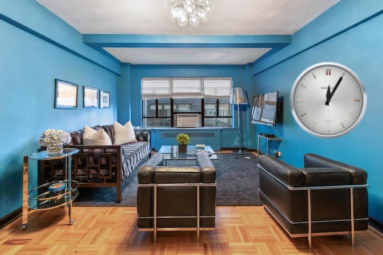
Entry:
12,05
